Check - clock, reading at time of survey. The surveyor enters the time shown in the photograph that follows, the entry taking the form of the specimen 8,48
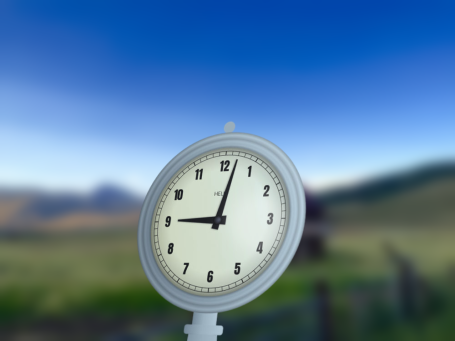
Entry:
9,02
